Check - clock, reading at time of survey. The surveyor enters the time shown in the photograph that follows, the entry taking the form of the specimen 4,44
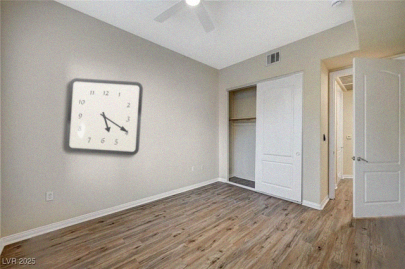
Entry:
5,20
